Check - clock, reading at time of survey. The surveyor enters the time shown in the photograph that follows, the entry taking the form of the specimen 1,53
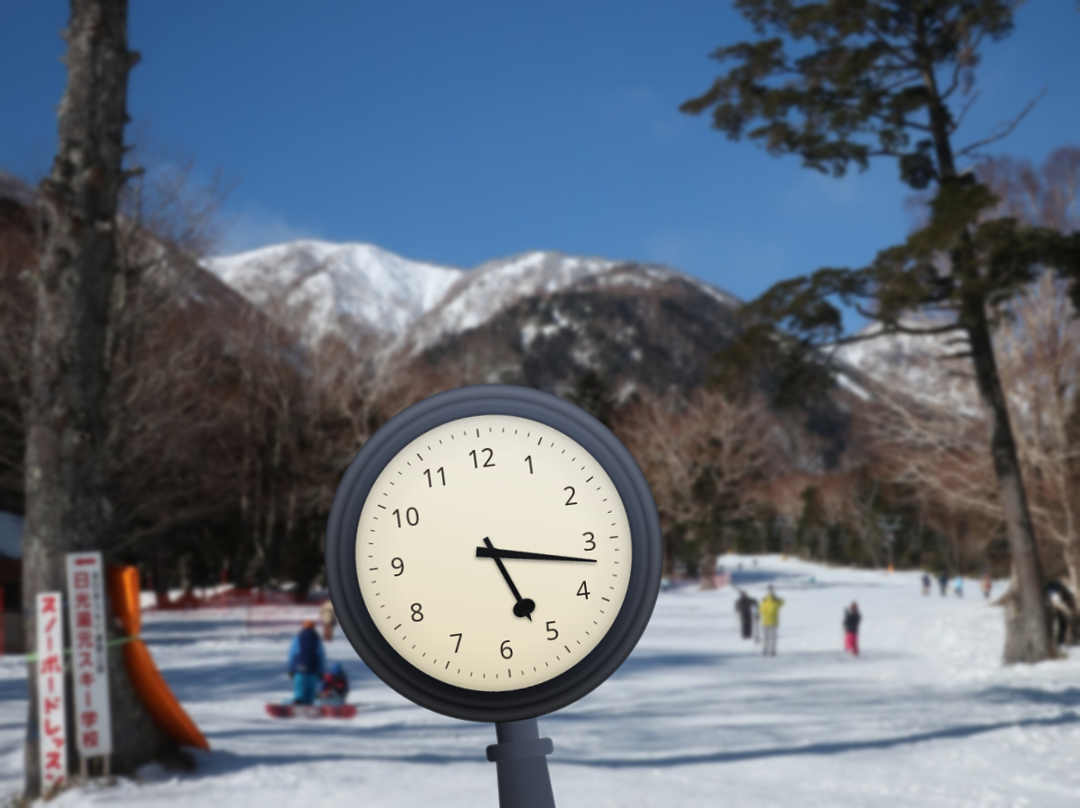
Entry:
5,17
